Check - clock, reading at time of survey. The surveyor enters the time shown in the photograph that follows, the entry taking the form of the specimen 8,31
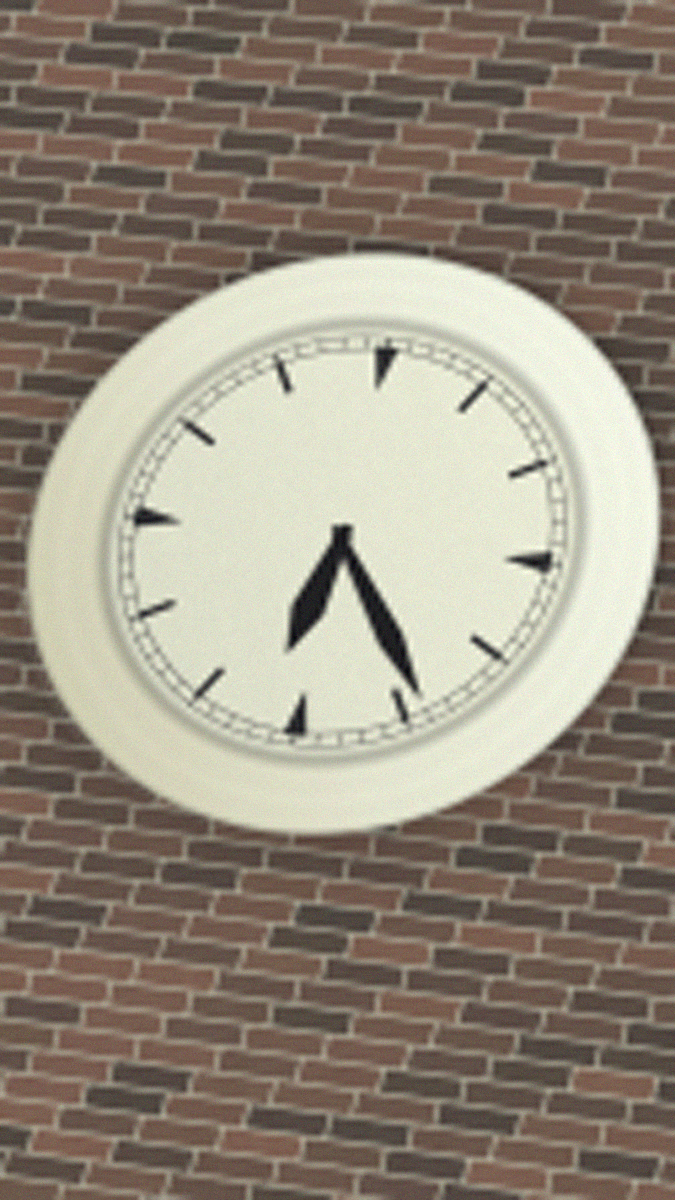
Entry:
6,24
